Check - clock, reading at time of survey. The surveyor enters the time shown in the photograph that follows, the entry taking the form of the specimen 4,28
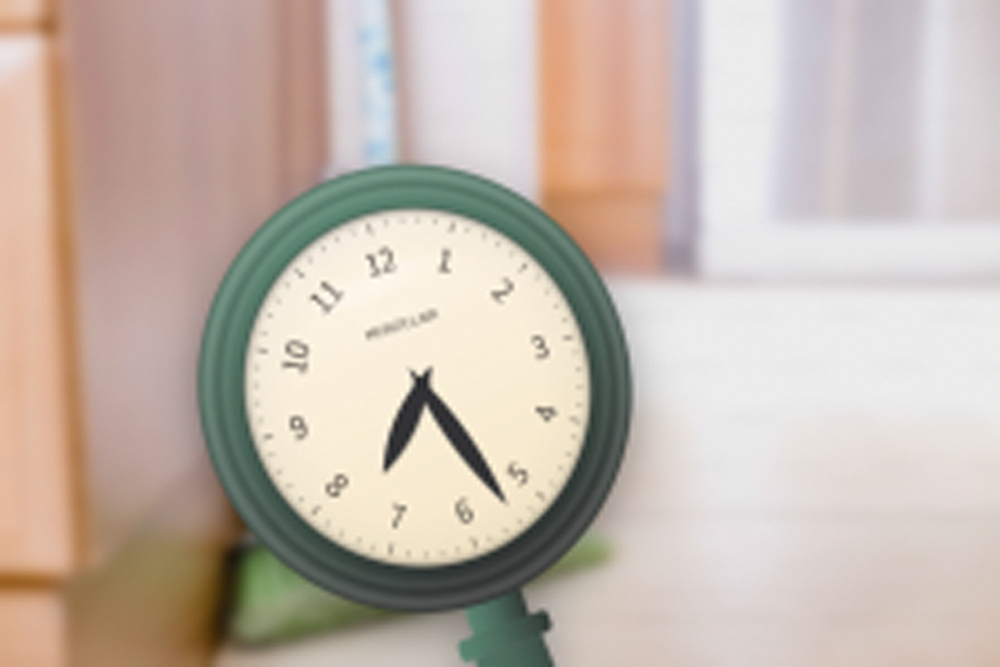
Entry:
7,27
